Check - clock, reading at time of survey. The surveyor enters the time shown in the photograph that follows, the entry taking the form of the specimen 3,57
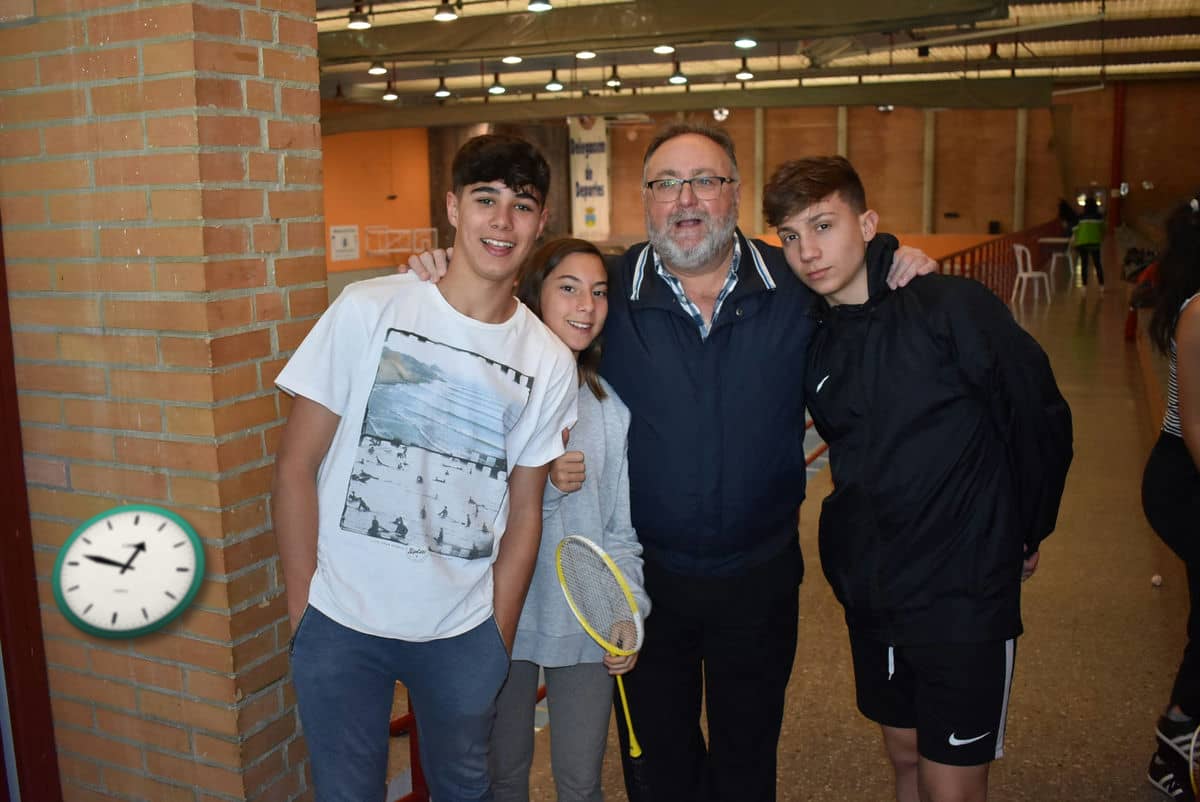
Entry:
12,47
